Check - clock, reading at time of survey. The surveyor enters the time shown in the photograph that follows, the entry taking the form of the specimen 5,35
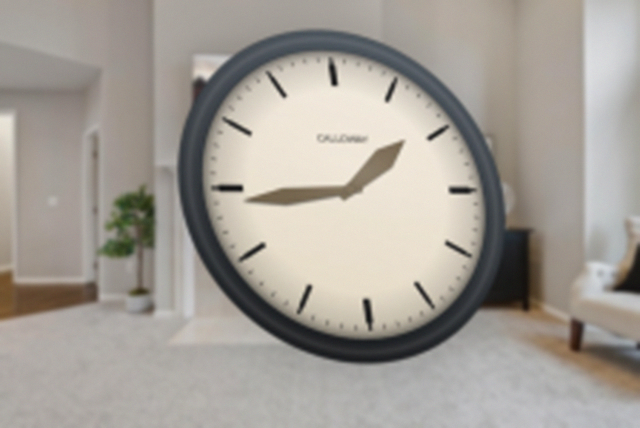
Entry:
1,44
